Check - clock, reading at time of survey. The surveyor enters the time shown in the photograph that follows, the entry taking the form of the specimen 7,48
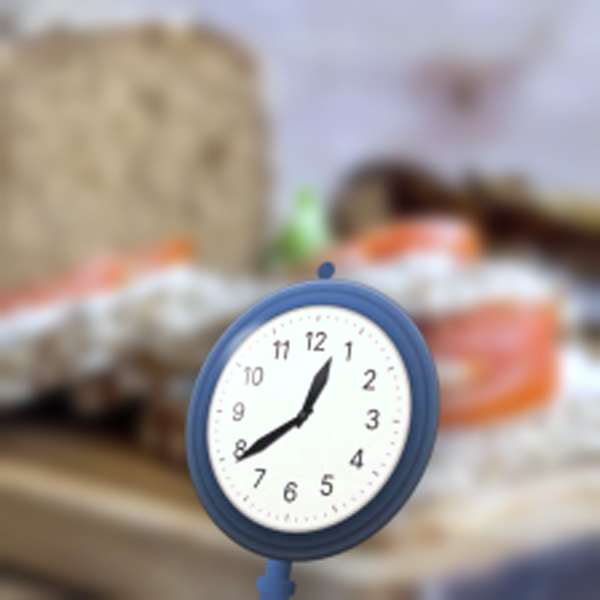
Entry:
12,39
